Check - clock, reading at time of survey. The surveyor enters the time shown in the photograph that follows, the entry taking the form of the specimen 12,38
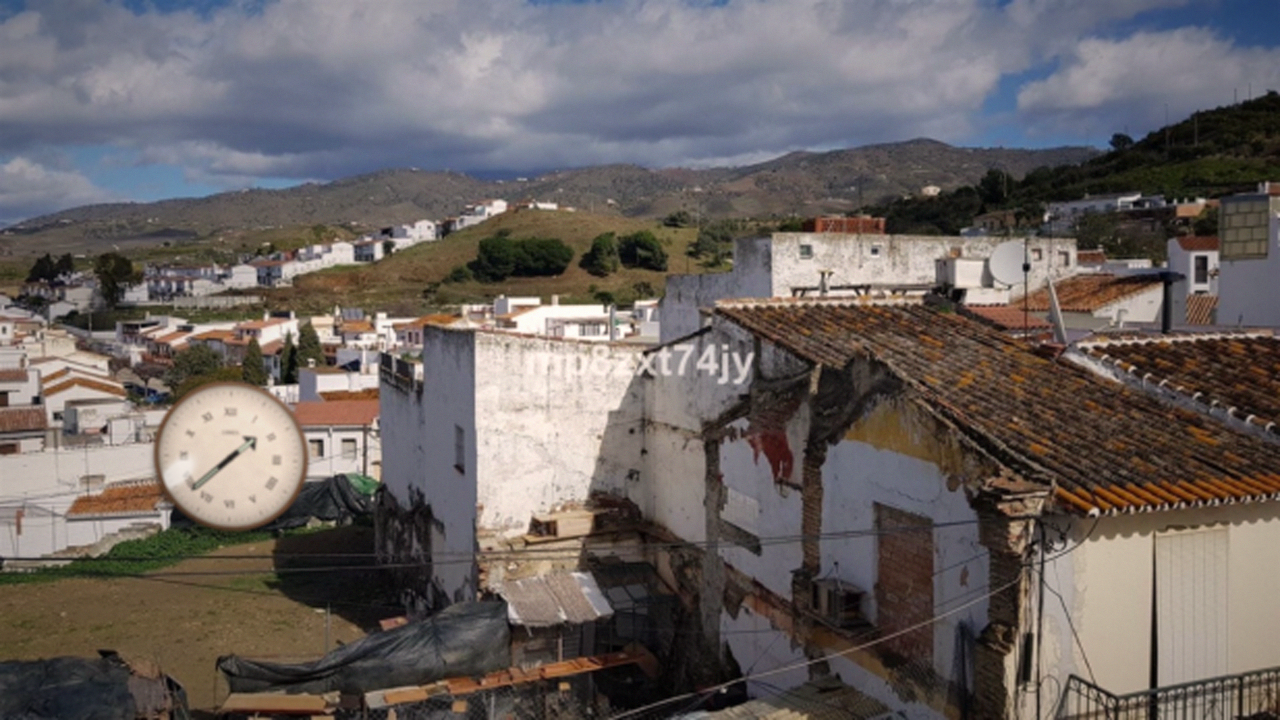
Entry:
1,38
